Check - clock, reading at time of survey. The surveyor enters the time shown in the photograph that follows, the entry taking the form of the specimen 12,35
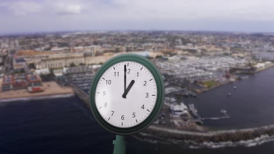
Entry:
12,59
